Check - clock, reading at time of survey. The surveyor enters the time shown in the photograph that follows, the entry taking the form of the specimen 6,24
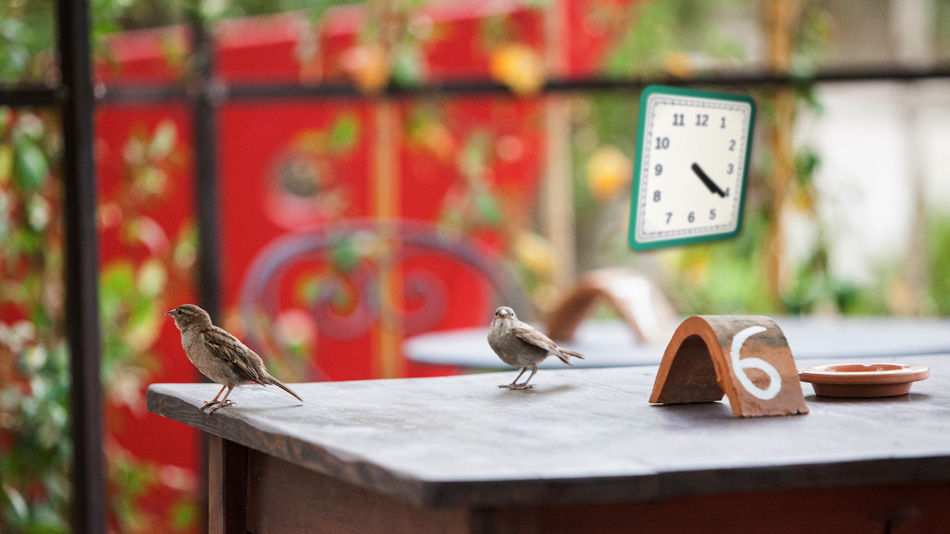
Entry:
4,21
